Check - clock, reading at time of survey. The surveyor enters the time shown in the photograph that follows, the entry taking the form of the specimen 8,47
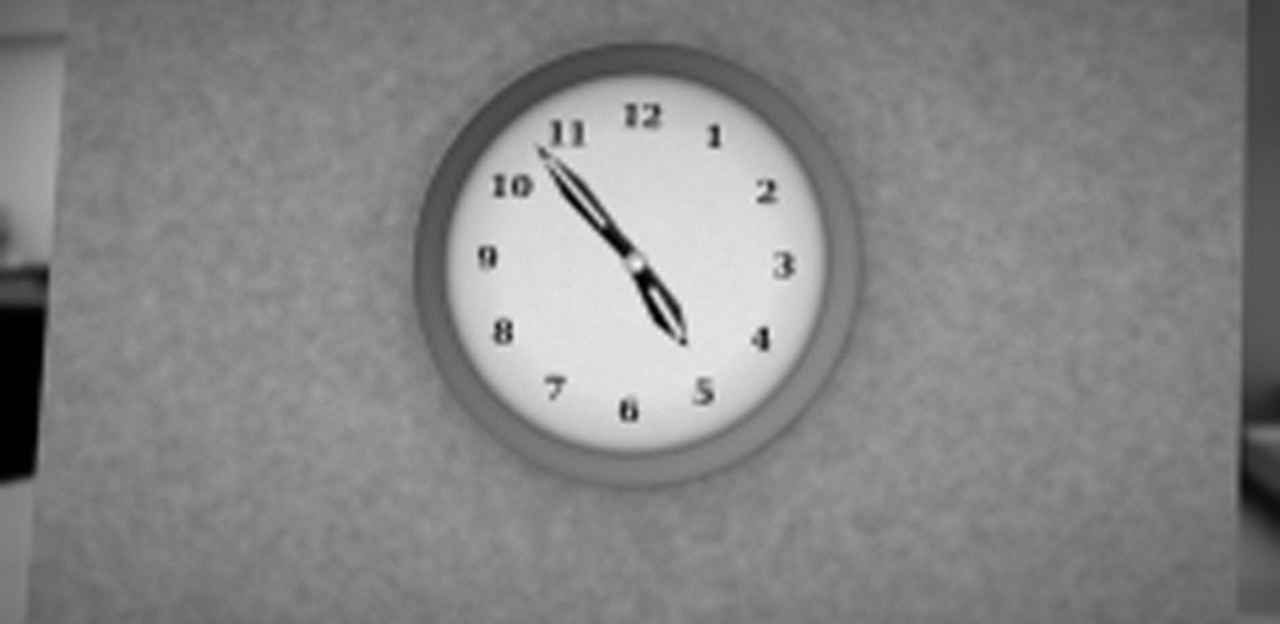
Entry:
4,53
